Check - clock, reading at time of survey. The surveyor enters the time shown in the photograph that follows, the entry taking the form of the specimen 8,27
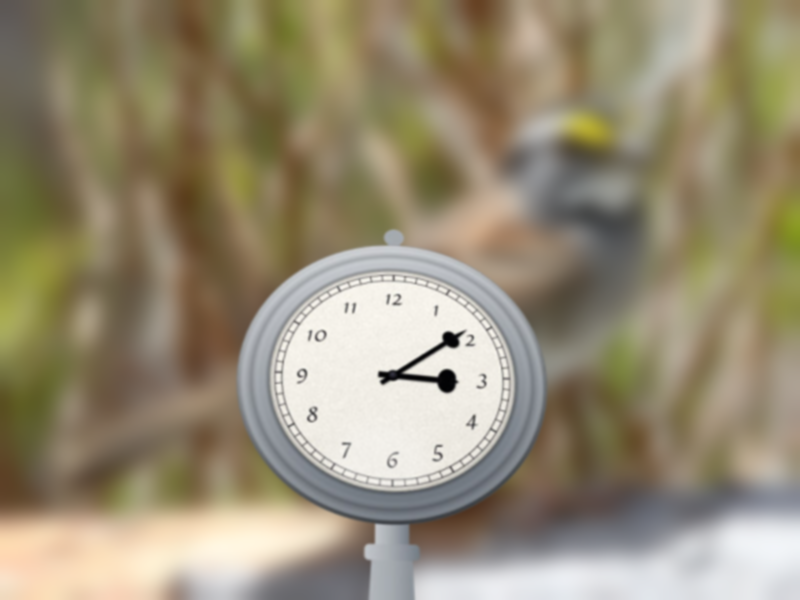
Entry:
3,09
